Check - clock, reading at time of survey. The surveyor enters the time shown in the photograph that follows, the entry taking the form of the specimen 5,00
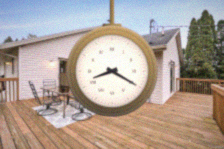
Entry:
8,20
